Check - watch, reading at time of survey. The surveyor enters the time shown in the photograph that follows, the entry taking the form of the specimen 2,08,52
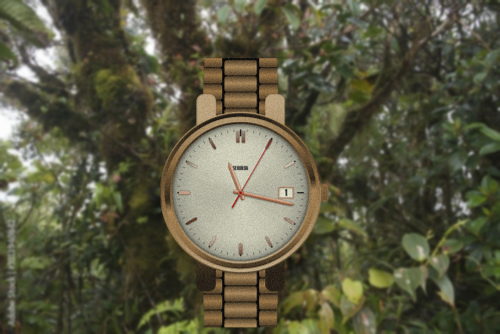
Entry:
11,17,05
